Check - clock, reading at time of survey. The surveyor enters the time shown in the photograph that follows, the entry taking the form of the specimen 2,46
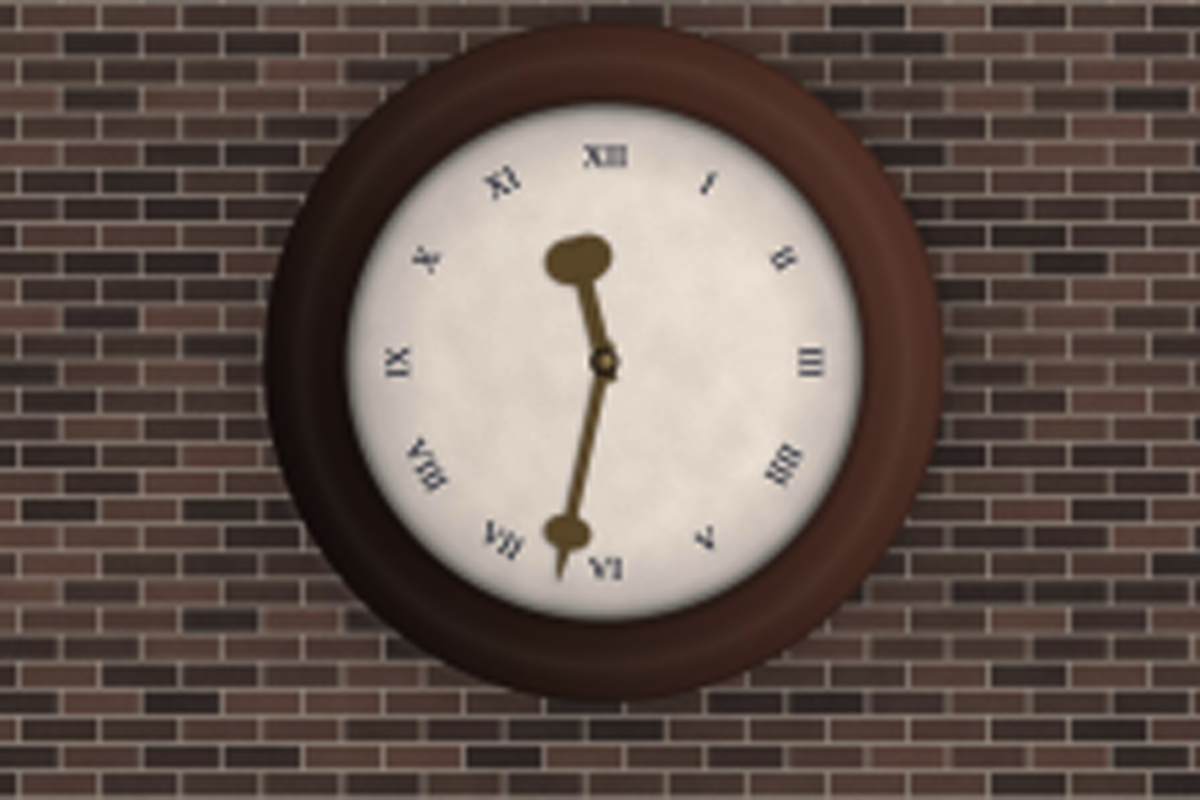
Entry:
11,32
